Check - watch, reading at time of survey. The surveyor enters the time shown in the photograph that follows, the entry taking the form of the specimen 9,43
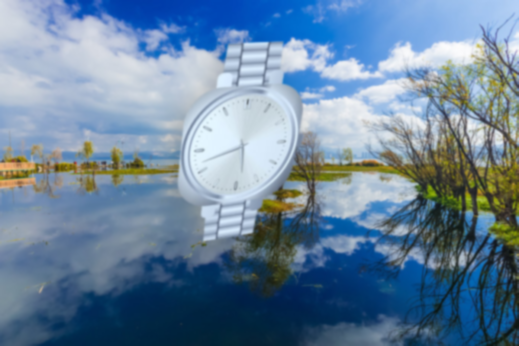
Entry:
5,42
